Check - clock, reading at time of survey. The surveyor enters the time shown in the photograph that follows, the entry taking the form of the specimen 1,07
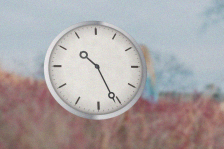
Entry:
10,26
